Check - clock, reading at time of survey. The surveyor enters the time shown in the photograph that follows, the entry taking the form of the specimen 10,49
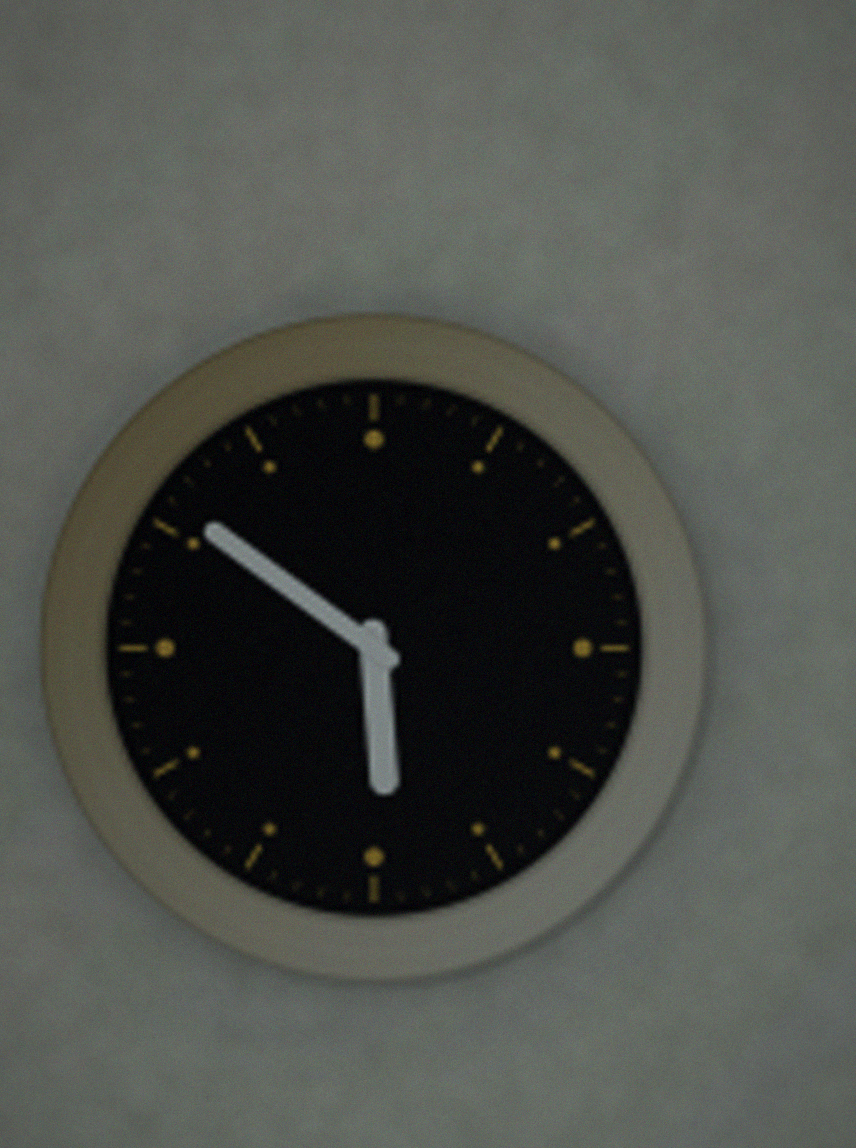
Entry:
5,51
